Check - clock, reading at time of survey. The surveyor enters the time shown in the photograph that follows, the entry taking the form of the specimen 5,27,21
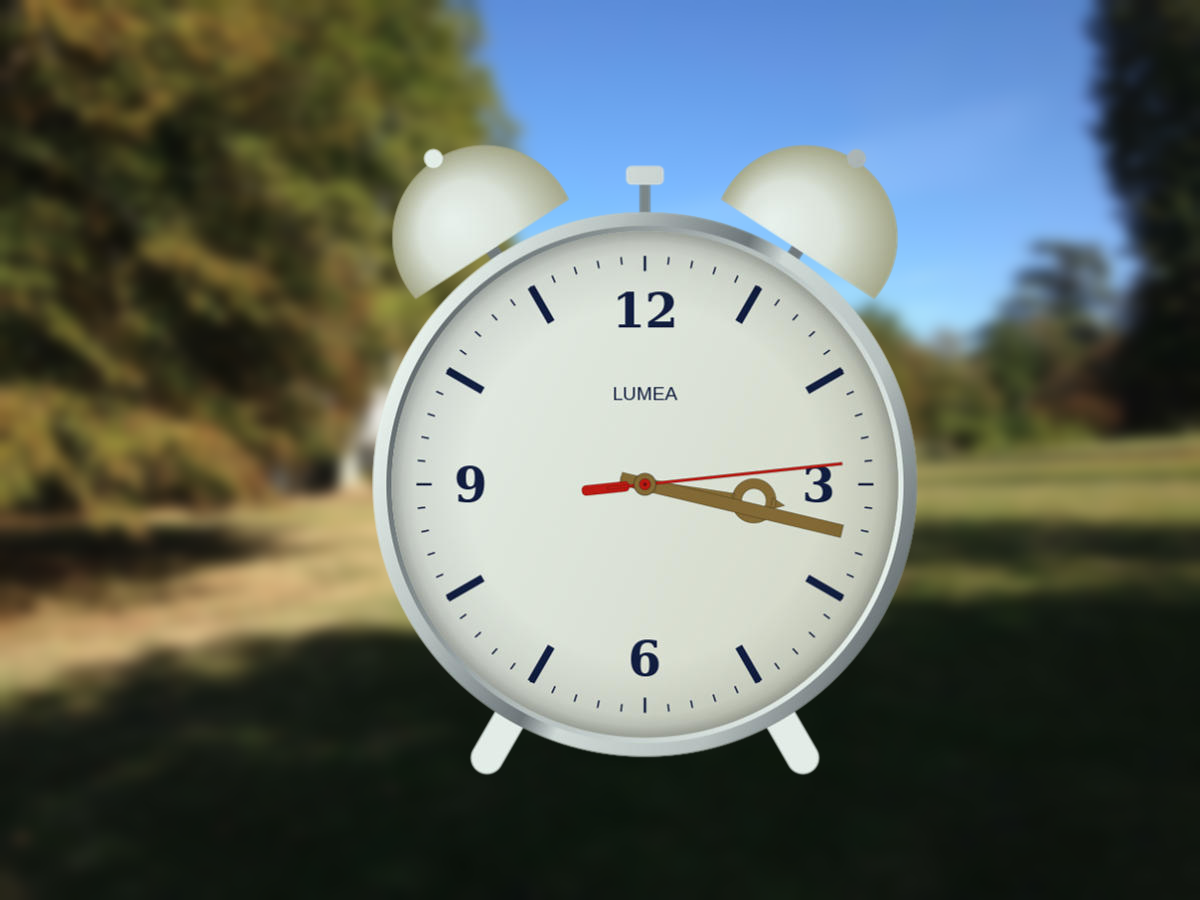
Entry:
3,17,14
